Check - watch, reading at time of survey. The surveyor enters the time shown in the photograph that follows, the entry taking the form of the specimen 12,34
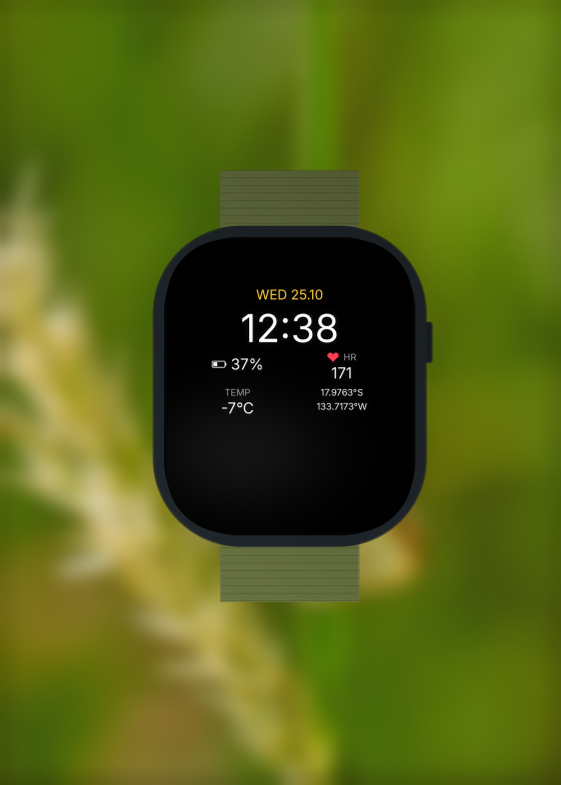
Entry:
12,38
